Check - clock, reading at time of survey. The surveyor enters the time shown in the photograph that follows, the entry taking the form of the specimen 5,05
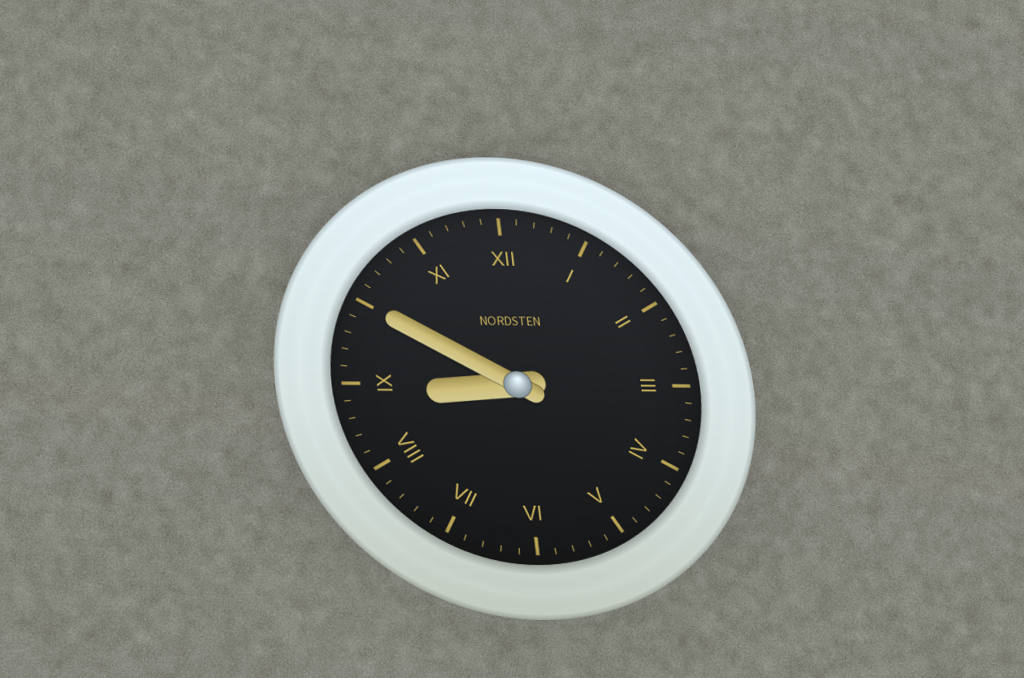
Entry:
8,50
